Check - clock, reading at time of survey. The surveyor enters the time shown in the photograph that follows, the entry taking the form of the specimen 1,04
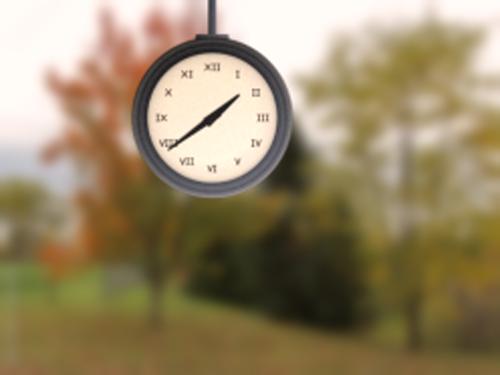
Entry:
1,39
